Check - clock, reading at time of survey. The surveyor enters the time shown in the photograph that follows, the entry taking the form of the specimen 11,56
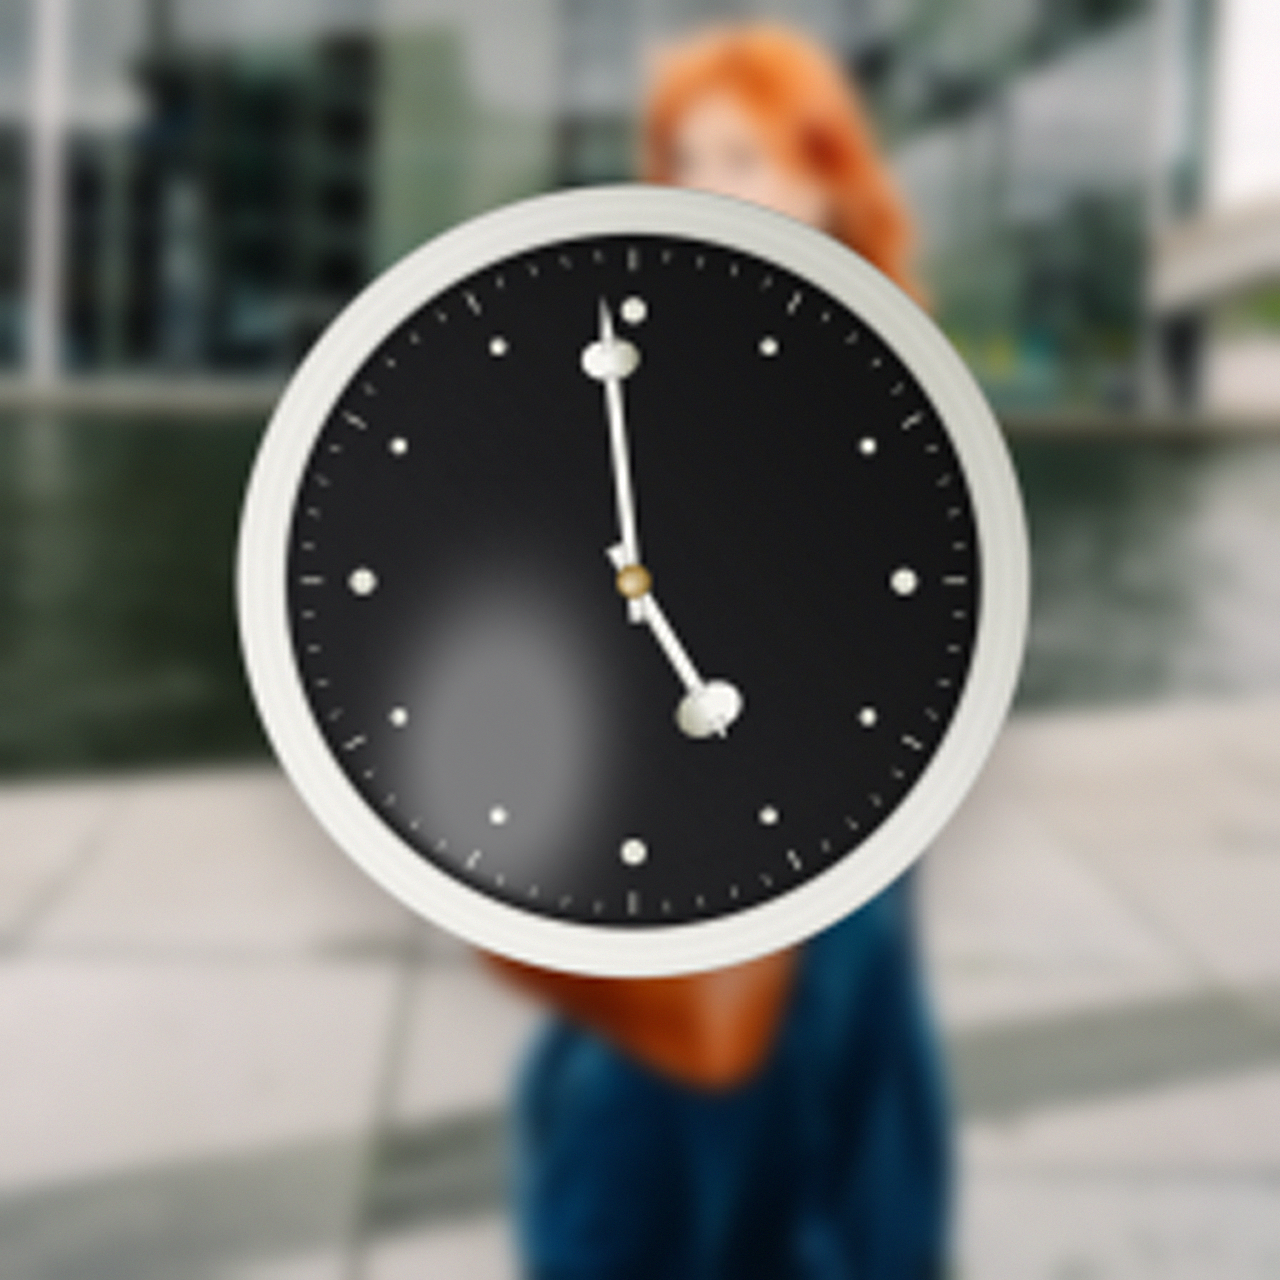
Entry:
4,59
